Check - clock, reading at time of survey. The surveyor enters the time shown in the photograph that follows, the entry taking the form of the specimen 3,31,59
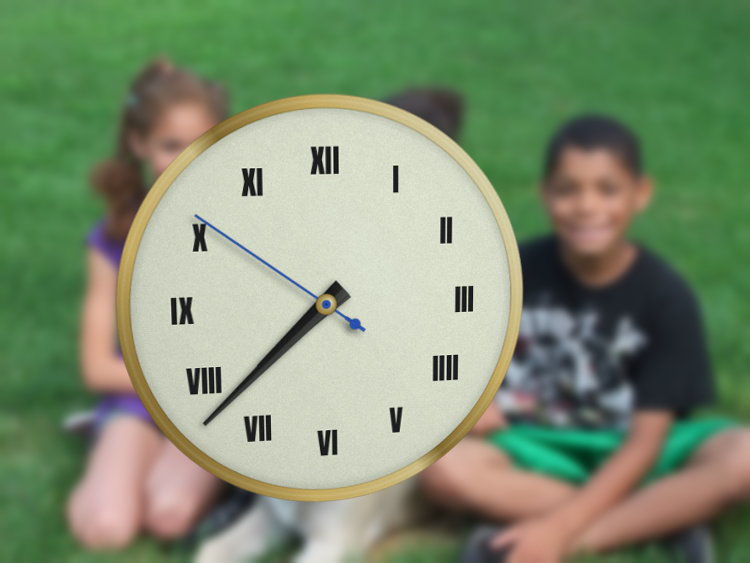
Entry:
7,37,51
